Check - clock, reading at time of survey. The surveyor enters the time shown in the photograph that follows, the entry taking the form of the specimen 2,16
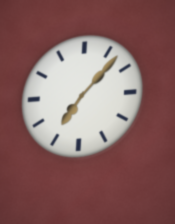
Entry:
7,07
